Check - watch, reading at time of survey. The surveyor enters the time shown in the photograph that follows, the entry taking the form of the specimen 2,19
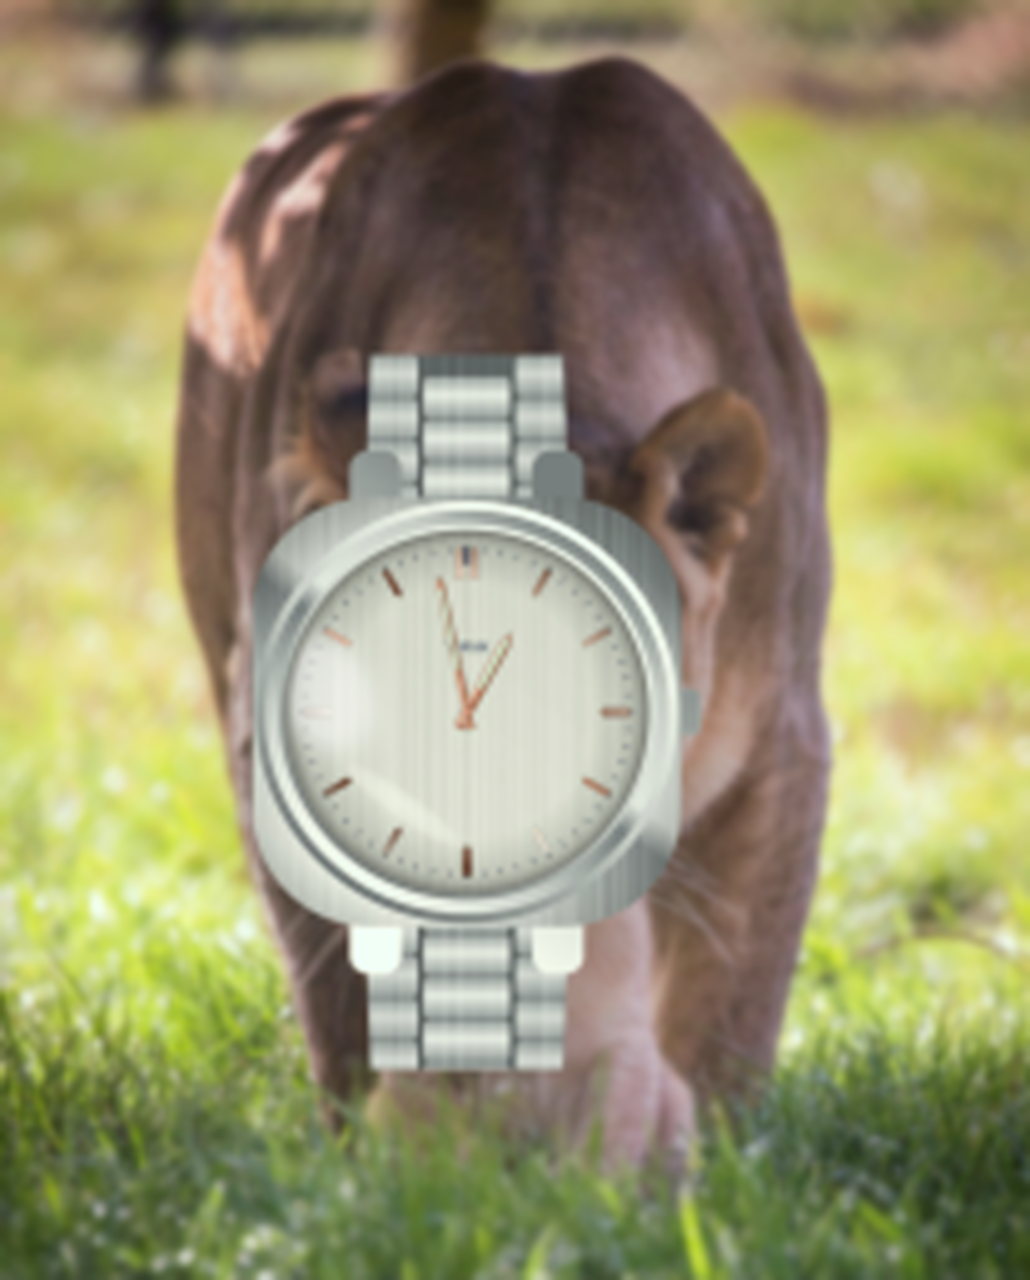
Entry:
12,58
